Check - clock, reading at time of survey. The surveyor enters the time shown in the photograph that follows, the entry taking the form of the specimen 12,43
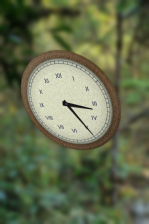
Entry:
3,25
